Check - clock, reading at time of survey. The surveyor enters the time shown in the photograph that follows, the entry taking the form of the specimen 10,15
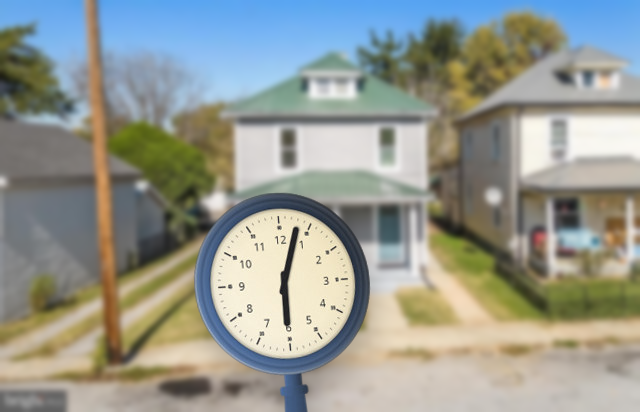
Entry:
6,03
